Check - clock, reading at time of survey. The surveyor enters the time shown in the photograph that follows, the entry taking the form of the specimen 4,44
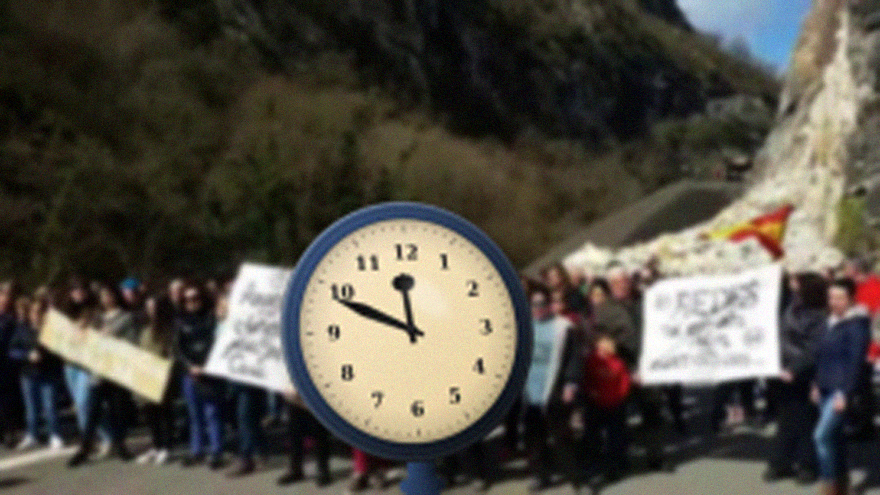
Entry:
11,49
